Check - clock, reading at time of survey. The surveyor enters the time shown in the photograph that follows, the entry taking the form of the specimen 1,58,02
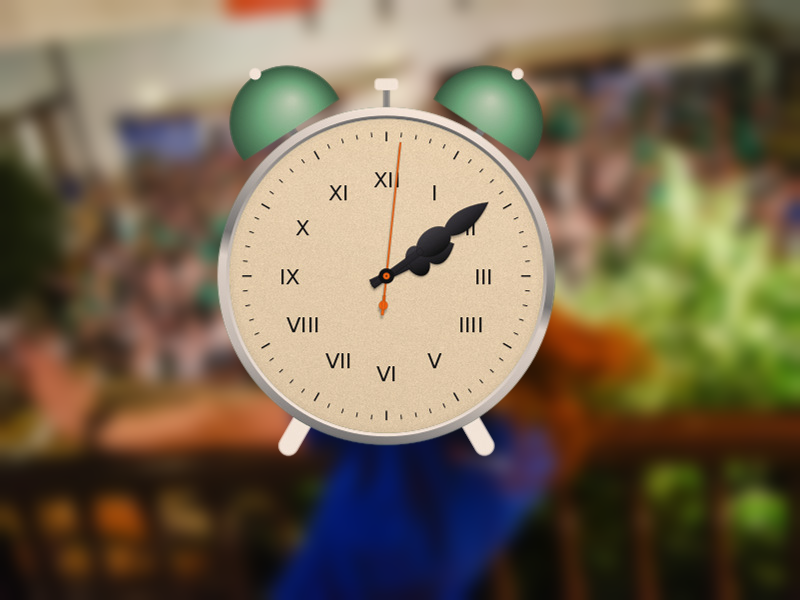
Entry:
2,09,01
